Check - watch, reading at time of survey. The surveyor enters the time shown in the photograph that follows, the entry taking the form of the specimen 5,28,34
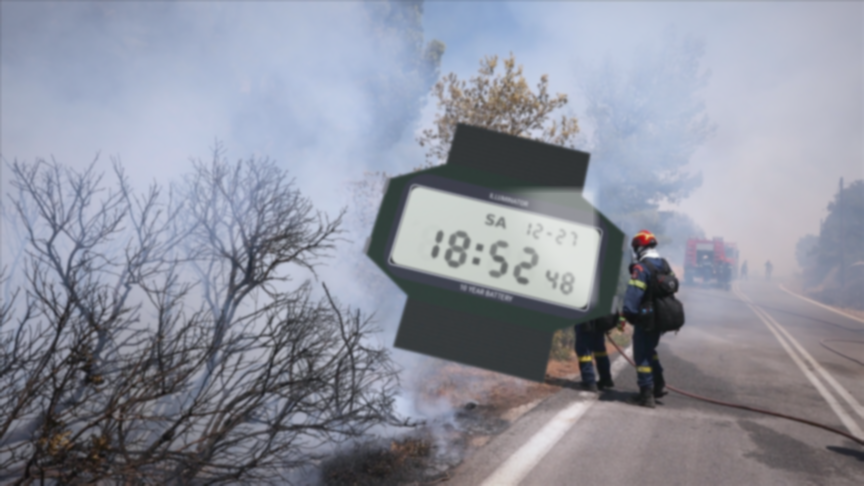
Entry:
18,52,48
